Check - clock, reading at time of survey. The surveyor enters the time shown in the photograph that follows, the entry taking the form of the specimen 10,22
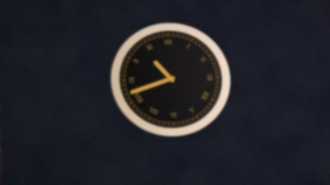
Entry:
10,42
